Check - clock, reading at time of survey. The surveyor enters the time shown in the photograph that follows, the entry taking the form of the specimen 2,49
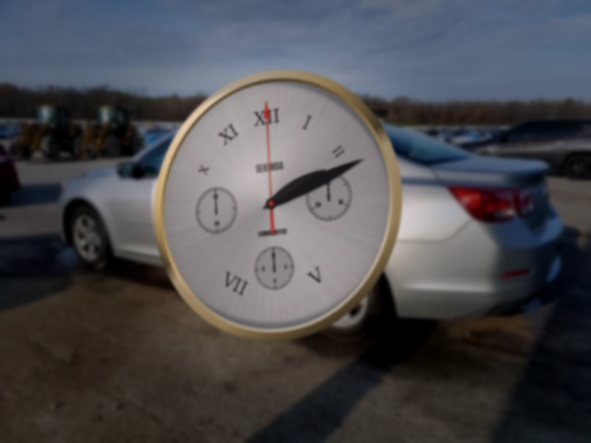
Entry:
2,12
